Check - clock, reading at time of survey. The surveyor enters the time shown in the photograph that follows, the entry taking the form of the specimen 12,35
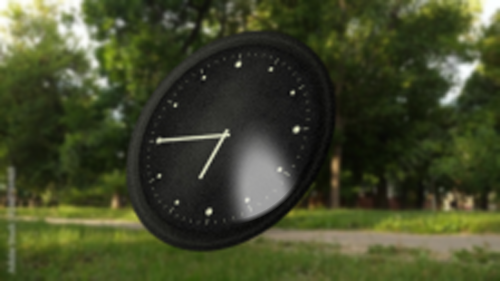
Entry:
6,45
